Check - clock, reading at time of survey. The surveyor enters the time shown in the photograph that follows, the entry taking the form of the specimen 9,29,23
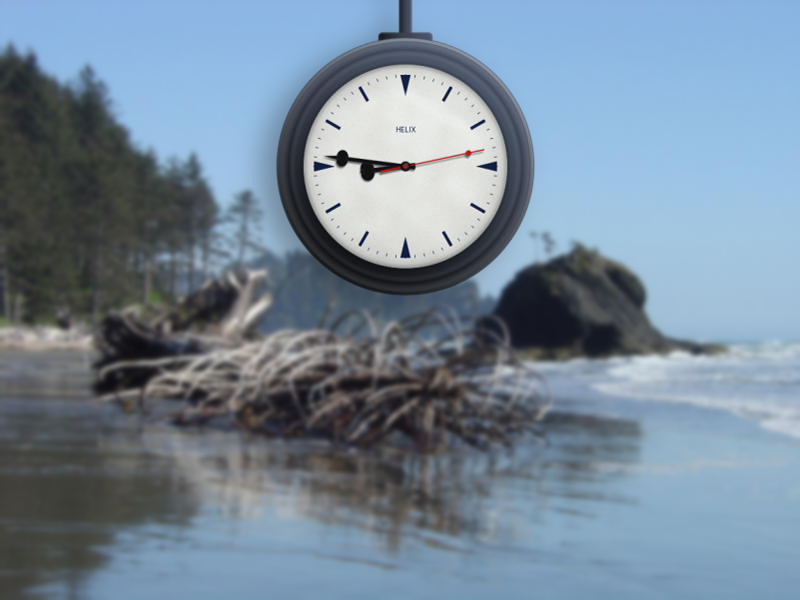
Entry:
8,46,13
